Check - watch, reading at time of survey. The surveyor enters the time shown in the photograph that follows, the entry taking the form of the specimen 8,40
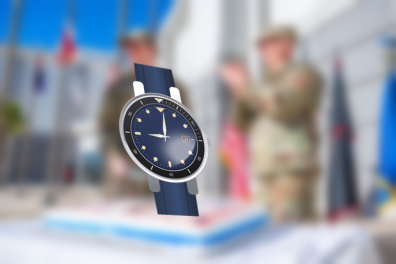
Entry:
9,01
